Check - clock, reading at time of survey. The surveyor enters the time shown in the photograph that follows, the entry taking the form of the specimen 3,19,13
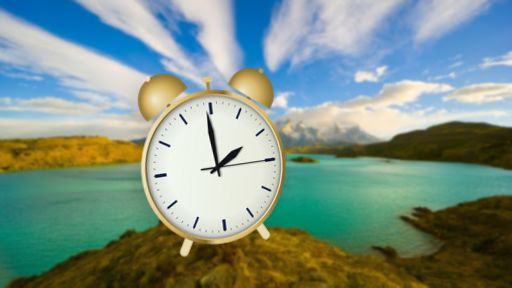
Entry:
1,59,15
